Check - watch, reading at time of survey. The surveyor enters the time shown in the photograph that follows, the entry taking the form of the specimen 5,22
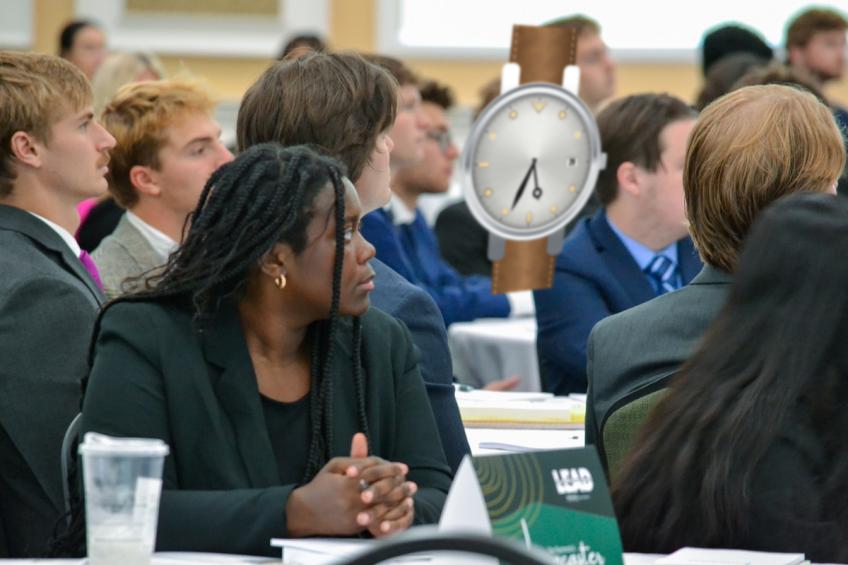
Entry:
5,34
